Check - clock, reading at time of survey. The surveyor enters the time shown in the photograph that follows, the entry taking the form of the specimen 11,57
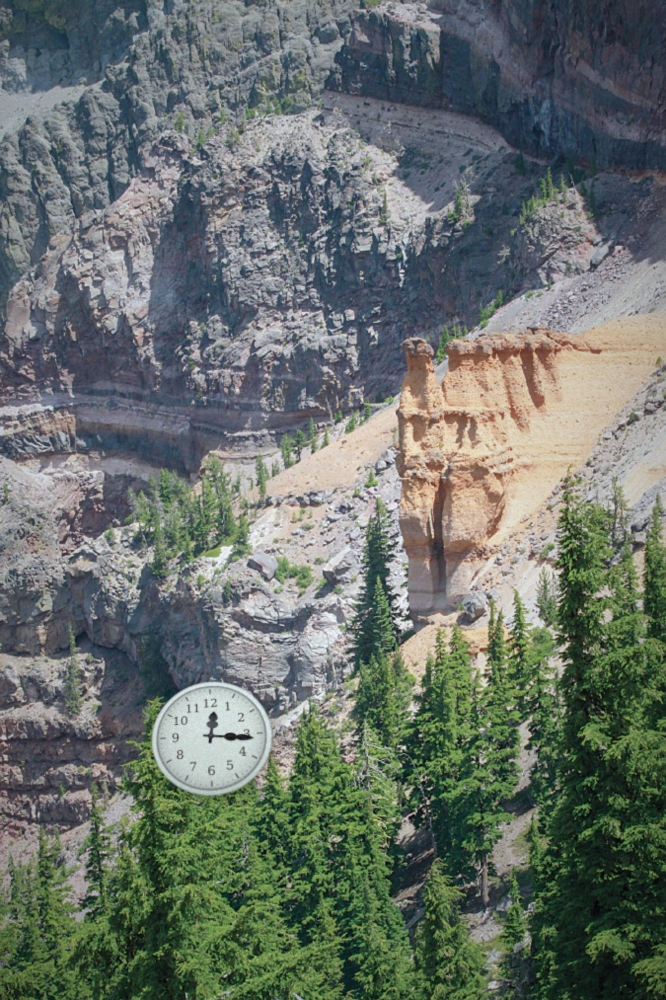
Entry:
12,16
